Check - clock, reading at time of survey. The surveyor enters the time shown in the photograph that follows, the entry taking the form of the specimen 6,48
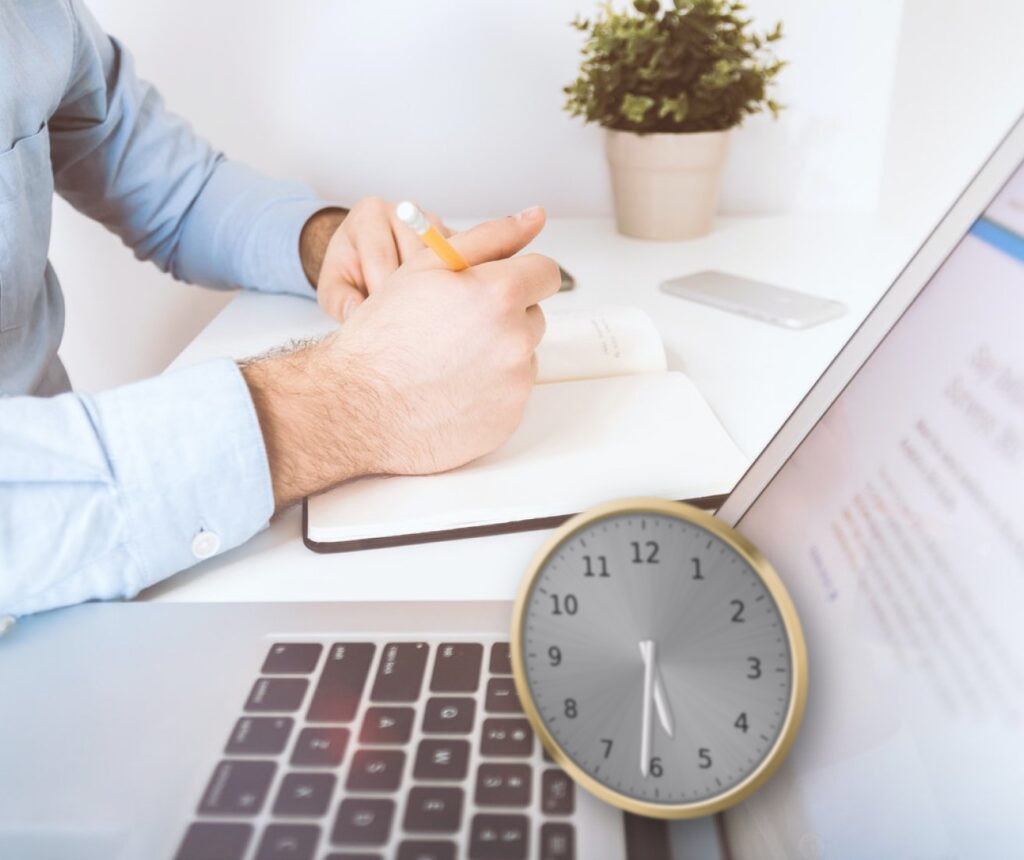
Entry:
5,31
